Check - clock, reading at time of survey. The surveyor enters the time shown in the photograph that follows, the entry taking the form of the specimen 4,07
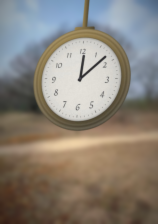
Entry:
12,08
